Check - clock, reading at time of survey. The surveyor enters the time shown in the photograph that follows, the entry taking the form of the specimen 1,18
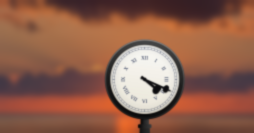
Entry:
4,19
